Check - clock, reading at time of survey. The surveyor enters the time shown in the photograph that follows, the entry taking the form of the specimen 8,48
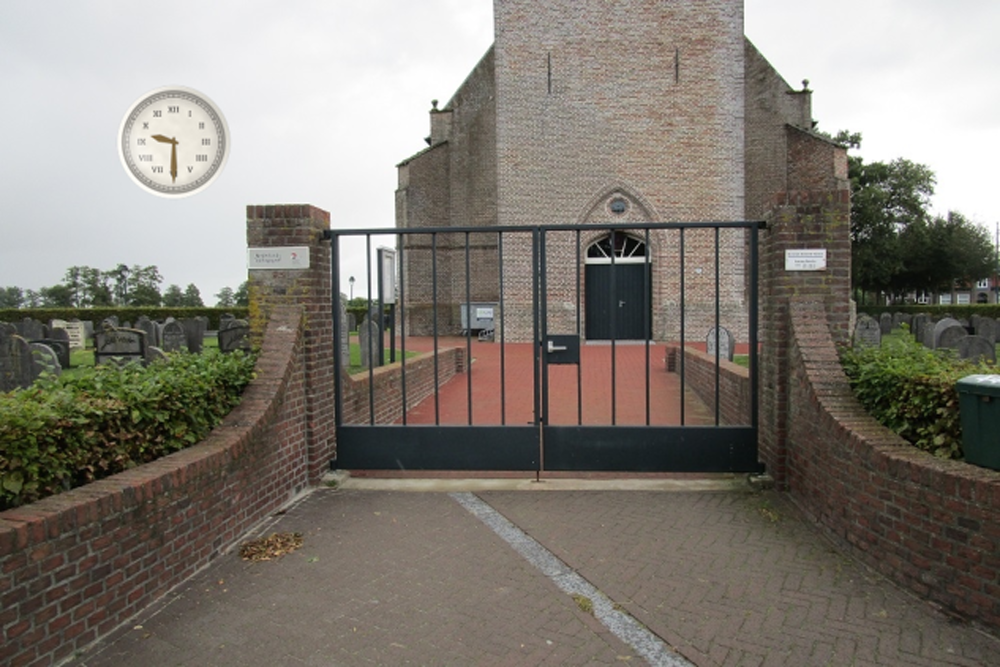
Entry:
9,30
